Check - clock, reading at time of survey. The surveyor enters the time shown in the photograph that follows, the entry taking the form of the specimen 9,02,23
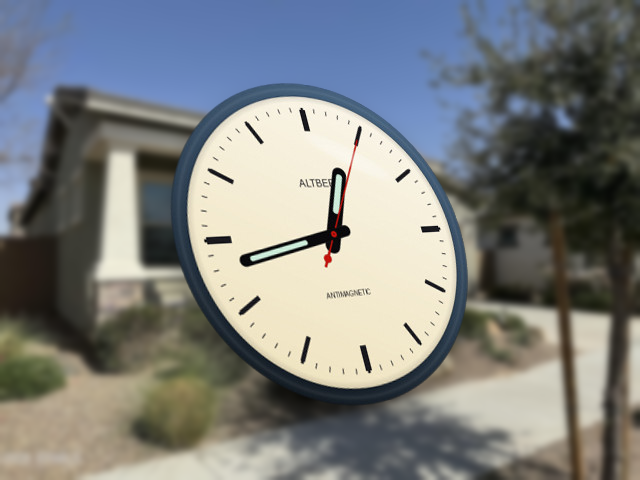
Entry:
12,43,05
